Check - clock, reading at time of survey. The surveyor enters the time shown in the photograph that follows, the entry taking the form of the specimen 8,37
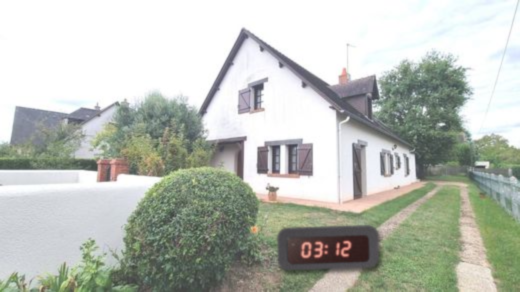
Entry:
3,12
